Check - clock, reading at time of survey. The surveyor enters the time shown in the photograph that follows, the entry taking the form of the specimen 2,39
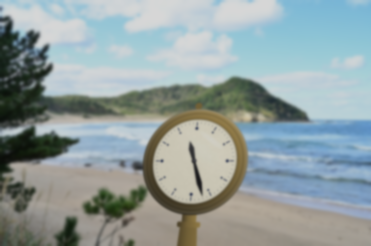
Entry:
11,27
